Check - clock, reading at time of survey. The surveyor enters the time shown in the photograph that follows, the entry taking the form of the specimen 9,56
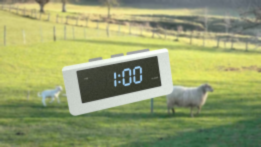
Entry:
1,00
